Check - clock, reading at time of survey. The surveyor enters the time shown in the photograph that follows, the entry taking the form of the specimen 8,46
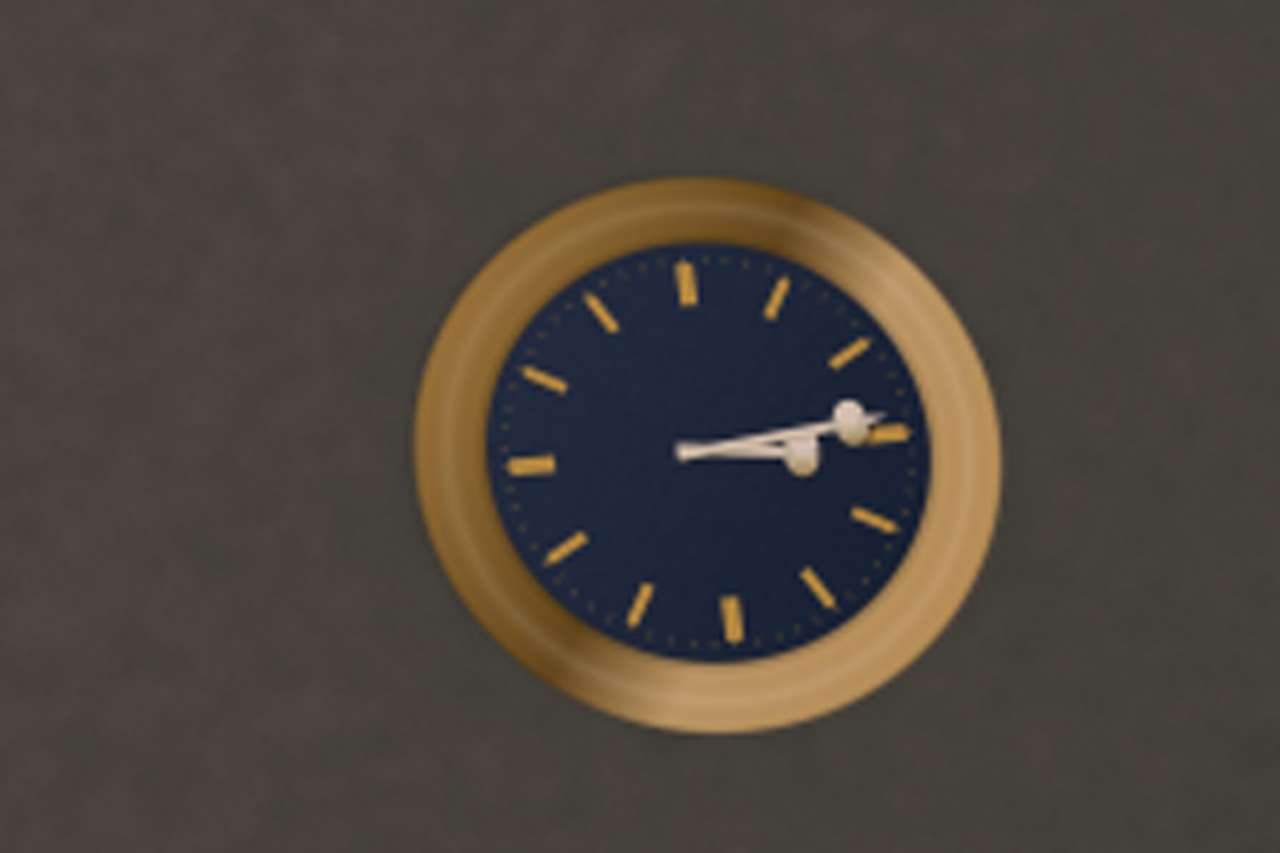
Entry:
3,14
